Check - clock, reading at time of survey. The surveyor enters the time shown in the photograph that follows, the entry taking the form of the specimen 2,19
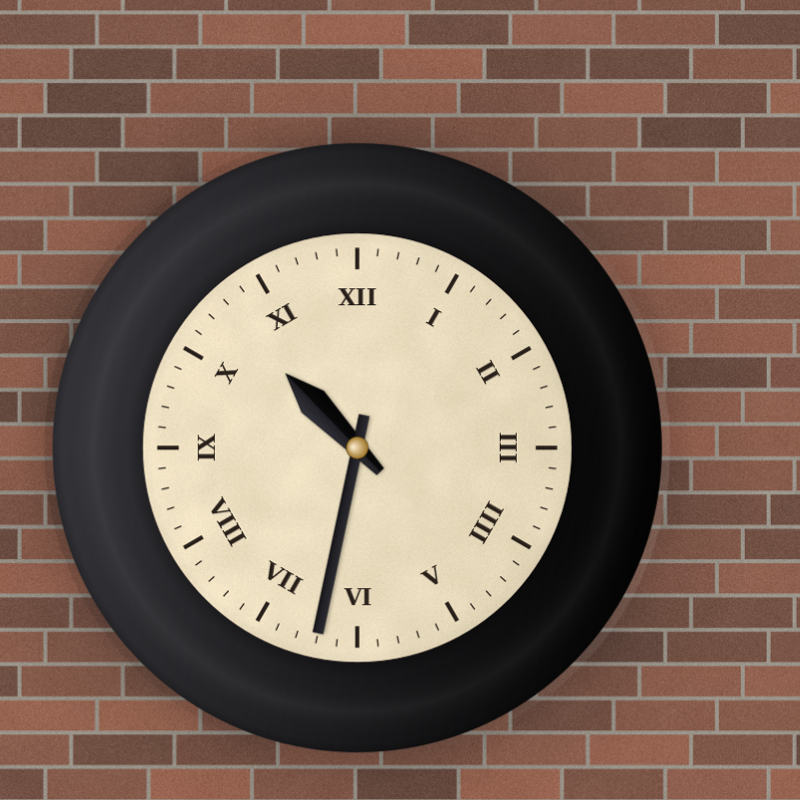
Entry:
10,32
